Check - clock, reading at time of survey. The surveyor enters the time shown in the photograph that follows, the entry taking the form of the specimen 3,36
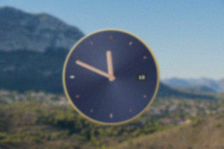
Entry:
11,49
